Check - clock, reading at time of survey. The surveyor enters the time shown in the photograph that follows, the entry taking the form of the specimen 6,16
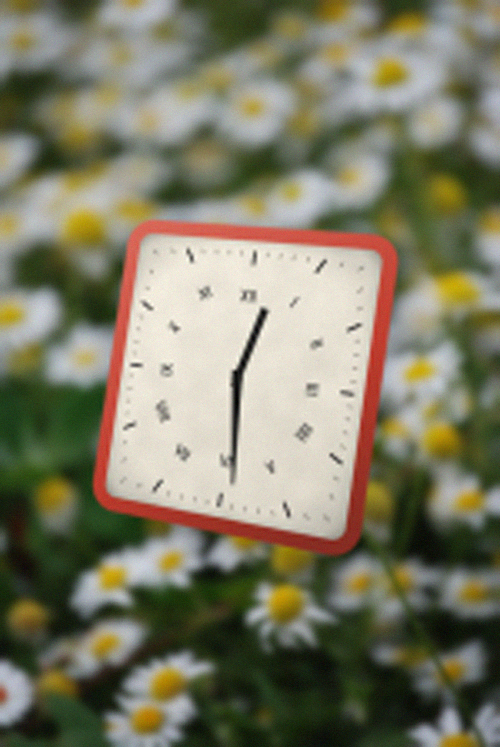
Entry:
12,29
